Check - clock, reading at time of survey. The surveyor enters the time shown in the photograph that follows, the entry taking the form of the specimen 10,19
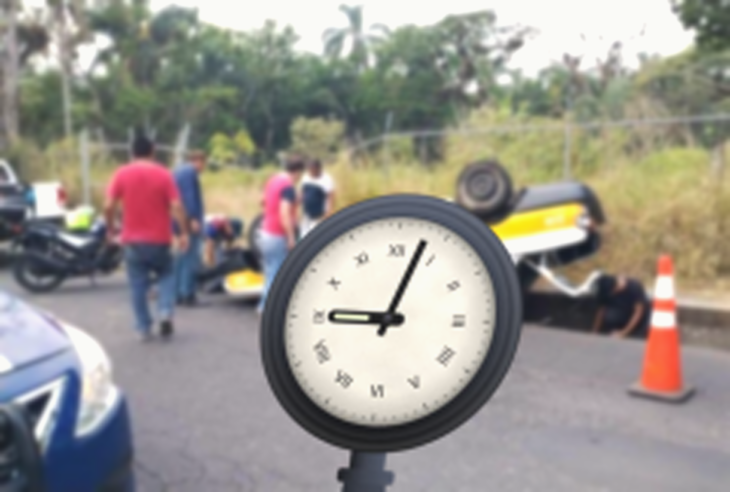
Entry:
9,03
